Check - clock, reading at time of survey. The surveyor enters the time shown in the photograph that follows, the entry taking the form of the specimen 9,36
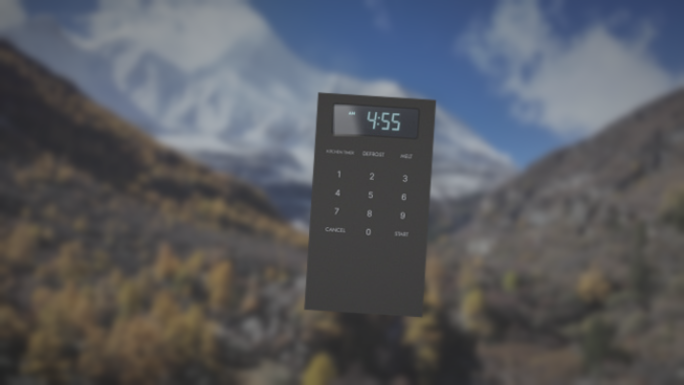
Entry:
4,55
